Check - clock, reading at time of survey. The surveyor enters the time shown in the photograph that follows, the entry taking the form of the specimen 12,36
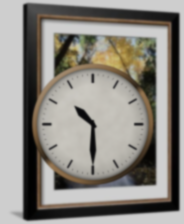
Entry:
10,30
